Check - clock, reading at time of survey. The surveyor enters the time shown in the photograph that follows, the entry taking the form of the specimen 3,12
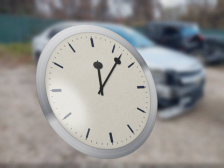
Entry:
12,07
